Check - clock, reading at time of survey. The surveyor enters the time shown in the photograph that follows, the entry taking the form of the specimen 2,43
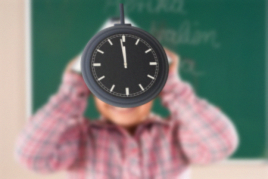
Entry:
11,59
